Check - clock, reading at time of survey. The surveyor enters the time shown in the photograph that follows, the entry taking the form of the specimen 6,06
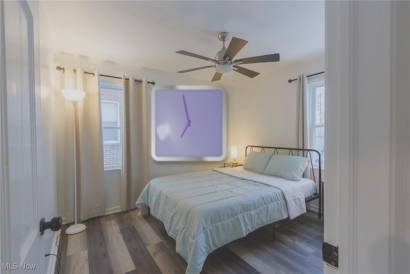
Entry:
6,58
